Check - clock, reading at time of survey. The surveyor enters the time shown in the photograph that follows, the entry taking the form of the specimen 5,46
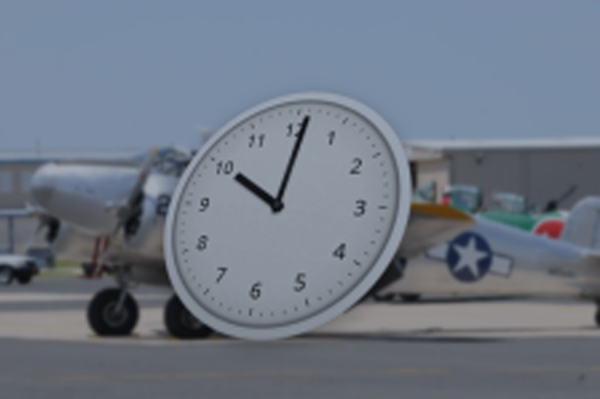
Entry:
10,01
